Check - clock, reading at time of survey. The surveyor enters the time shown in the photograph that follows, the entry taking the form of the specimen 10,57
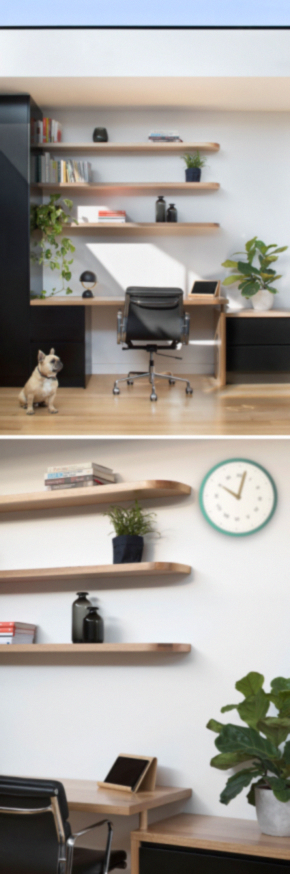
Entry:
10,02
